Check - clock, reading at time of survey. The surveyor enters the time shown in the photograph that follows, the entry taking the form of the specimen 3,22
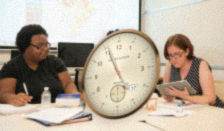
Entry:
4,56
